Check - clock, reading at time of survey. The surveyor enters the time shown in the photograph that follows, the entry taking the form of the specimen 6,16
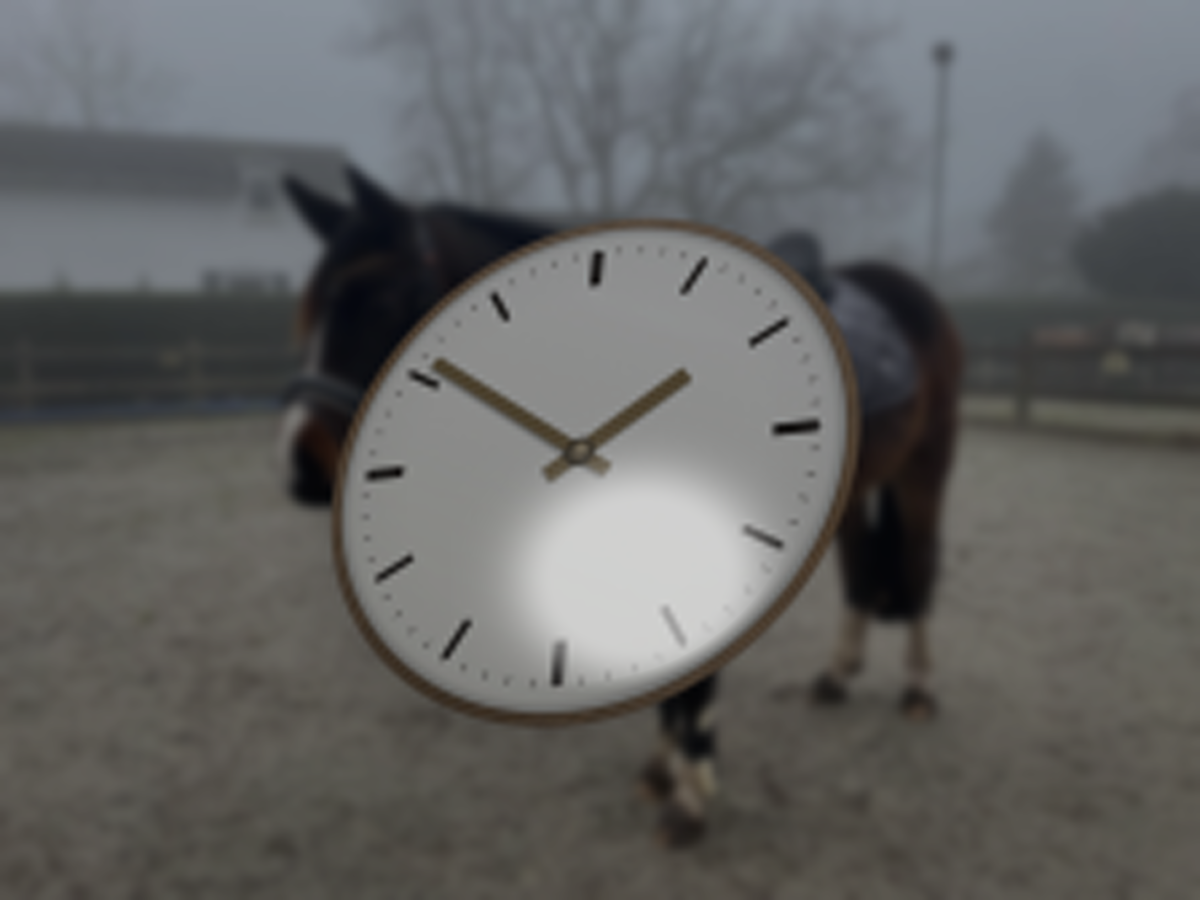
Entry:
1,51
